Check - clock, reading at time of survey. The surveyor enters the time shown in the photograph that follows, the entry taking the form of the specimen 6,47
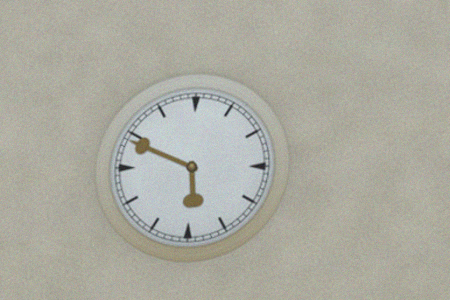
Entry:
5,49
